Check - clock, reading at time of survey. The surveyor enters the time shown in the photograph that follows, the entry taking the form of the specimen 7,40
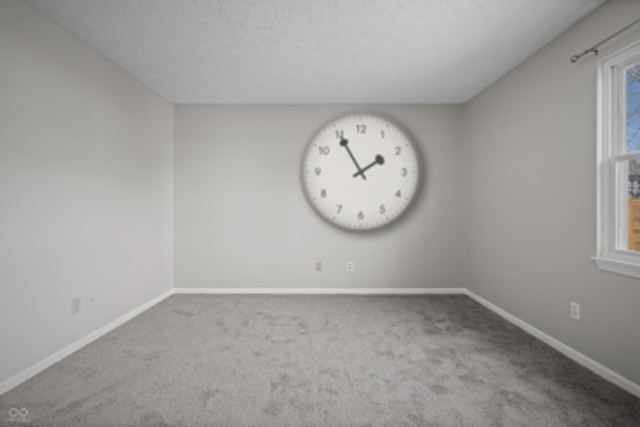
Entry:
1,55
